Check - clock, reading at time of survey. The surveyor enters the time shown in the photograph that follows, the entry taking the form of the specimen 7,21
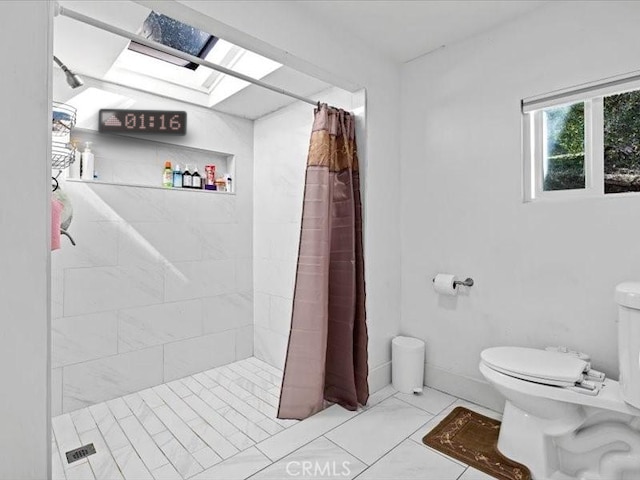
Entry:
1,16
